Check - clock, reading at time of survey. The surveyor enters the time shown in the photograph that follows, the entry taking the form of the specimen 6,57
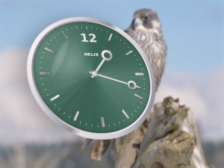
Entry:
1,18
